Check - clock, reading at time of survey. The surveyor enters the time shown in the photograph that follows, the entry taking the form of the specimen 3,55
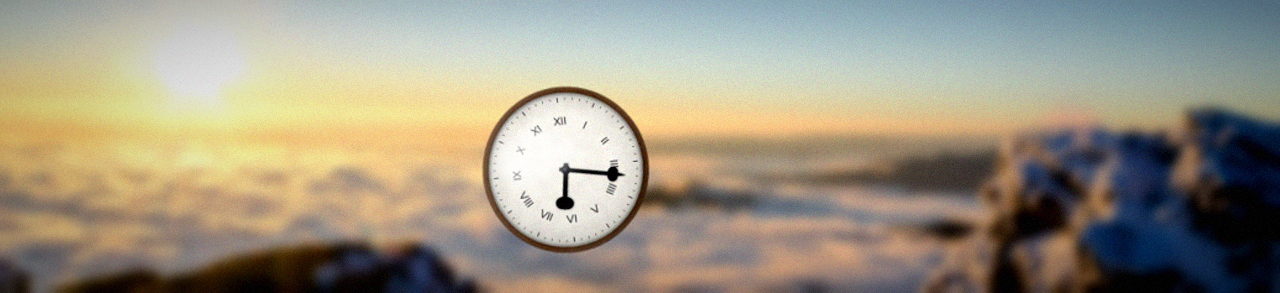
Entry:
6,17
